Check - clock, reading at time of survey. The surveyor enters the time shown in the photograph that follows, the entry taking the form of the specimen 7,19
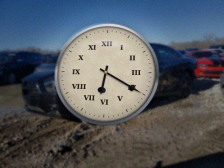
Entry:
6,20
